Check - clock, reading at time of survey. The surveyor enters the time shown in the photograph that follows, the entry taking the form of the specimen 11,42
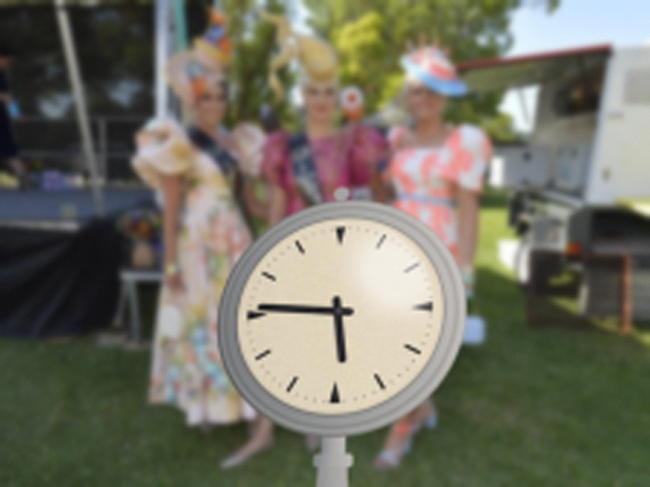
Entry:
5,46
